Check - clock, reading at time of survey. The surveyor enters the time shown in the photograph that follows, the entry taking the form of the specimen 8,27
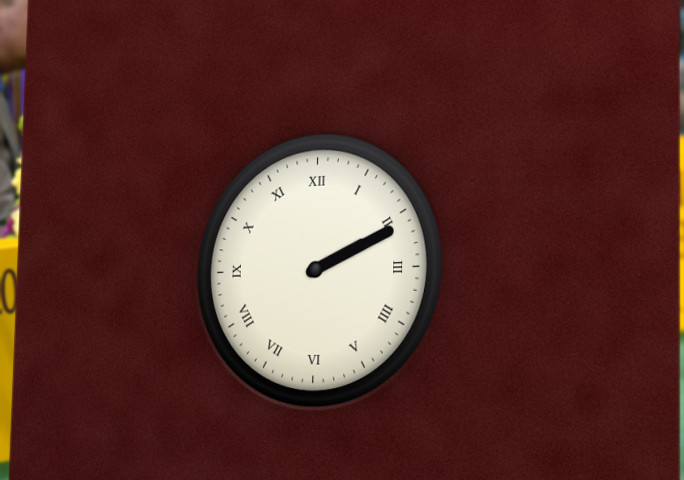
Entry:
2,11
